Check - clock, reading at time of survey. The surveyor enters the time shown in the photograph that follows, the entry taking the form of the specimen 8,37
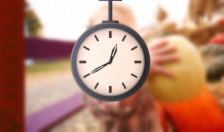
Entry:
12,40
